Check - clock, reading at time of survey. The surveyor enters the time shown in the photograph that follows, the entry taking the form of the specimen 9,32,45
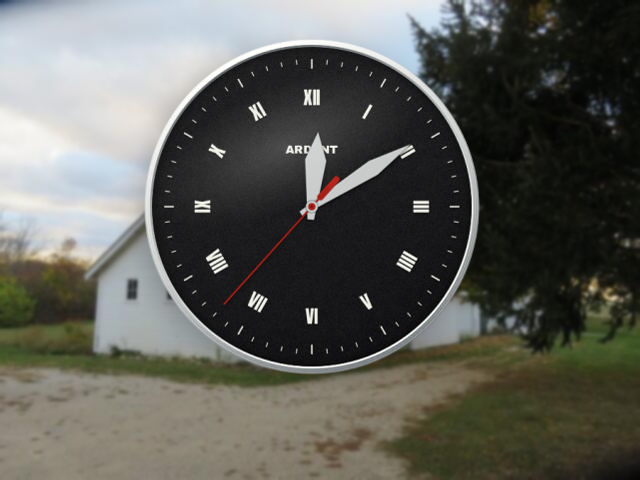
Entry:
12,09,37
